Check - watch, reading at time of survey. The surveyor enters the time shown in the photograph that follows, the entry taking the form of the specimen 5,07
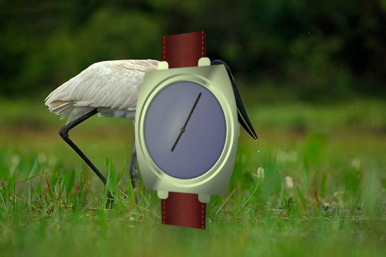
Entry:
7,05
